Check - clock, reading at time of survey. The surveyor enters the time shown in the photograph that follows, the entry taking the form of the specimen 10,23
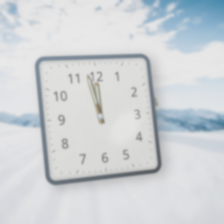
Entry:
11,58
